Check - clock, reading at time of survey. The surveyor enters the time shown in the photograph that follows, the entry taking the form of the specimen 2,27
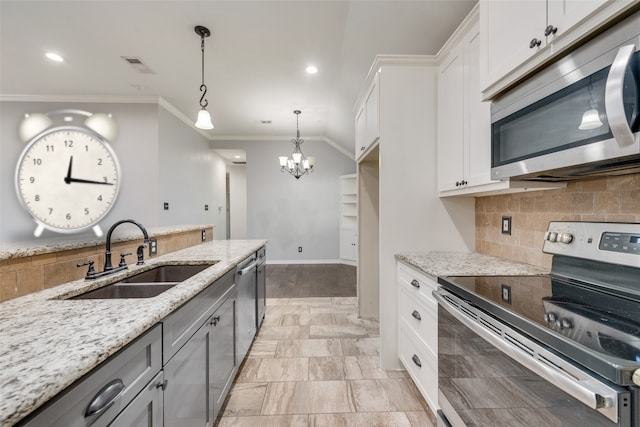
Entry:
12,16
